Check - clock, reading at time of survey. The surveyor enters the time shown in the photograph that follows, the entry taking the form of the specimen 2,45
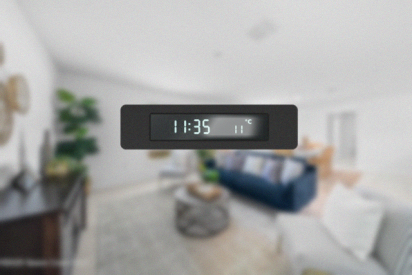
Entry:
11,35
